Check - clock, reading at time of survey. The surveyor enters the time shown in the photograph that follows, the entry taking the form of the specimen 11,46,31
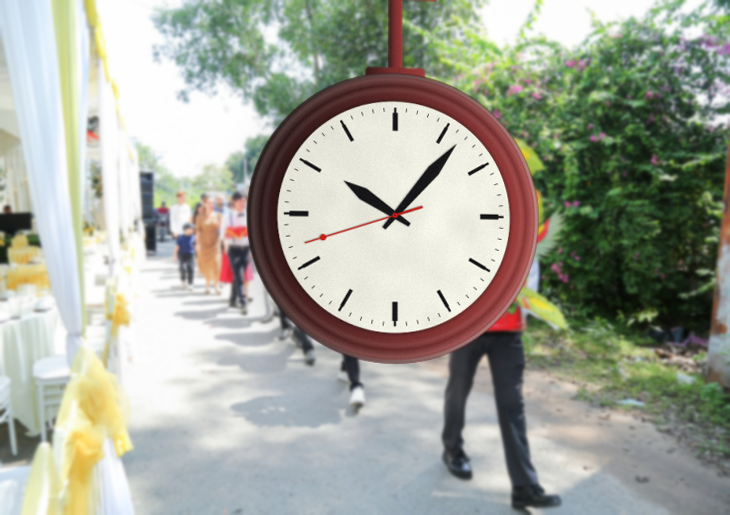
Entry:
10,06,42
